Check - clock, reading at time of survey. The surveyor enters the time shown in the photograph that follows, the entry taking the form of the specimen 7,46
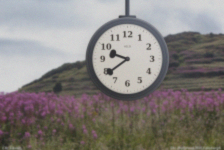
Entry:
9,39
